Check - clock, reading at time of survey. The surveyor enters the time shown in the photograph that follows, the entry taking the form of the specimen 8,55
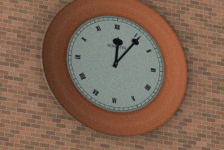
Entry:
12,06
